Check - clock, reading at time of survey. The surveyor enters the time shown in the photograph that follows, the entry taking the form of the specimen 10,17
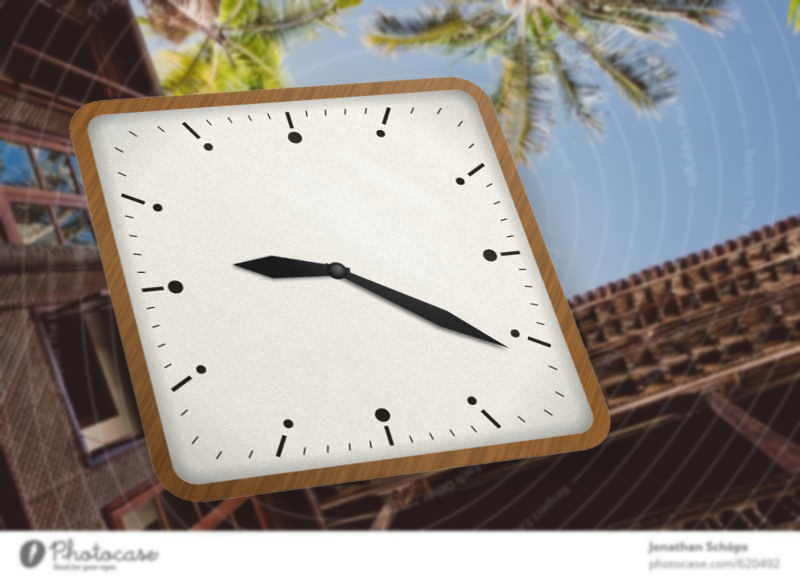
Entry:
9,21
